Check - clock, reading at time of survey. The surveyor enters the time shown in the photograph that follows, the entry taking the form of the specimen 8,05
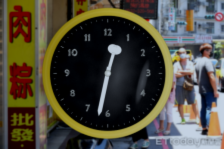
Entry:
12,32
